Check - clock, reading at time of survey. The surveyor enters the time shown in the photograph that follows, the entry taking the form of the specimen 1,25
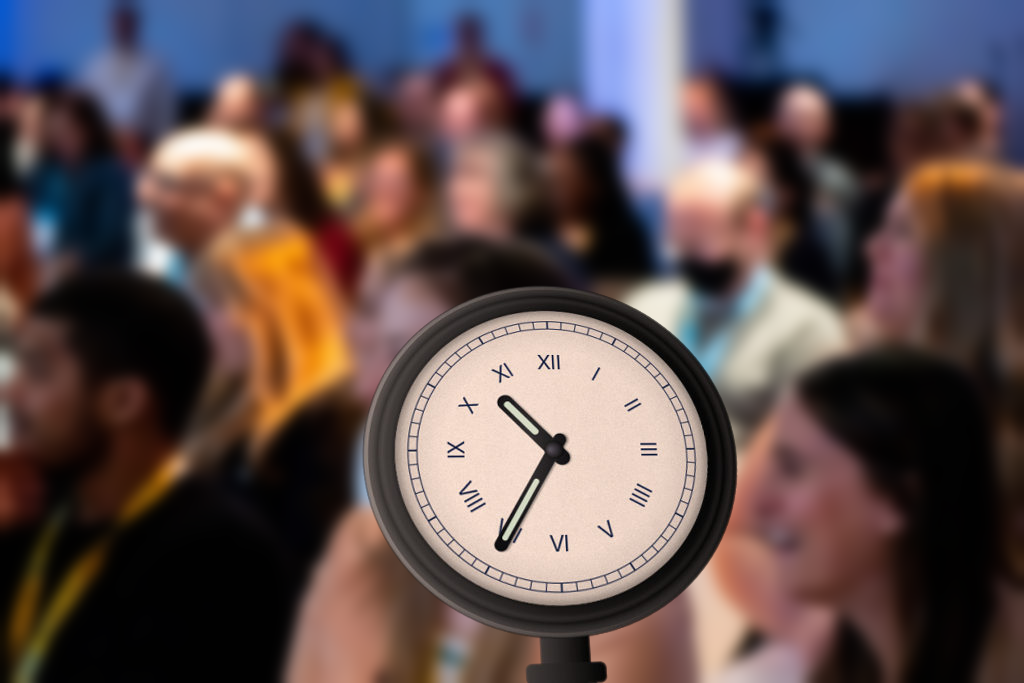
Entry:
10,35
